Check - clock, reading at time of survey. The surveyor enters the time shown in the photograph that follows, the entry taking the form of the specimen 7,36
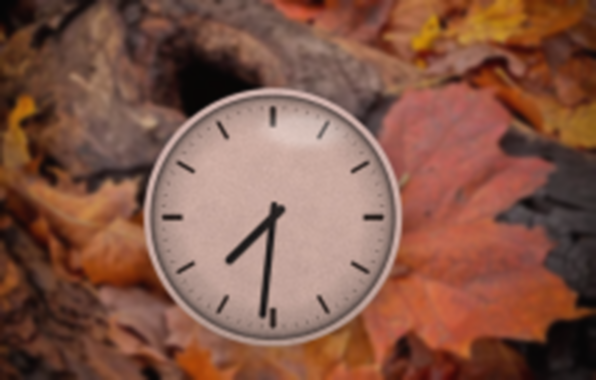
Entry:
7,31
